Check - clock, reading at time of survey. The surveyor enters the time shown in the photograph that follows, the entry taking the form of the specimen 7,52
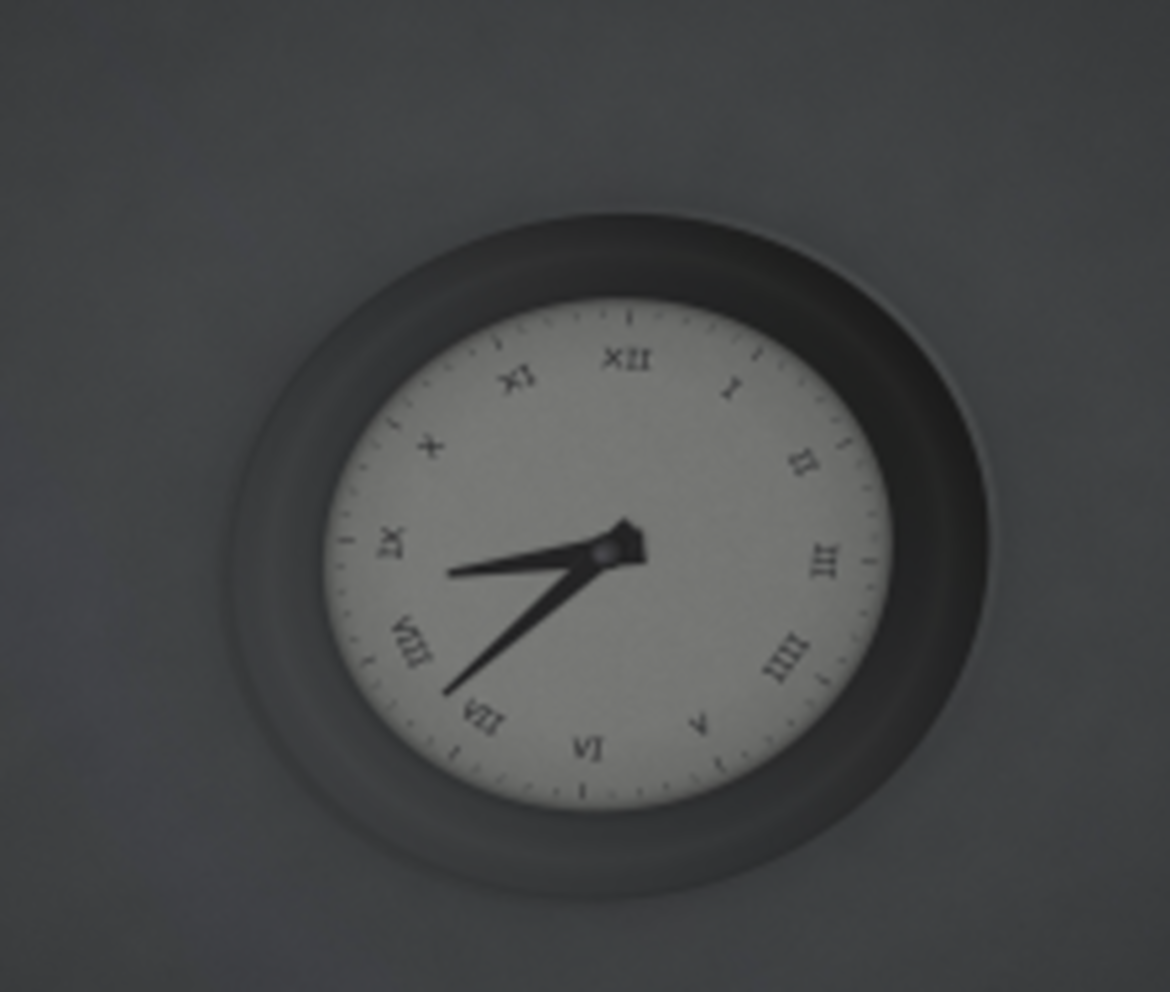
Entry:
8,37
